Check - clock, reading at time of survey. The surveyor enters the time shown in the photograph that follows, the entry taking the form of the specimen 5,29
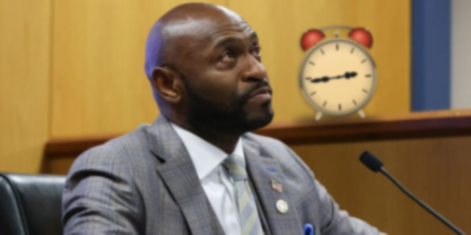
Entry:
2,44
